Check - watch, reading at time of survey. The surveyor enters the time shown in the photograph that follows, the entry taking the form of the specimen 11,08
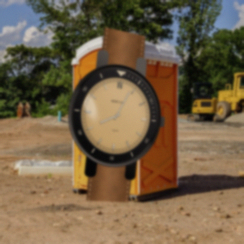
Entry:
8,04
